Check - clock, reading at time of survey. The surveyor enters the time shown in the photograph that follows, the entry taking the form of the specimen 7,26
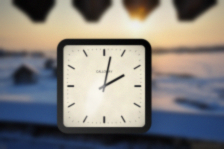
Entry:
2,02
